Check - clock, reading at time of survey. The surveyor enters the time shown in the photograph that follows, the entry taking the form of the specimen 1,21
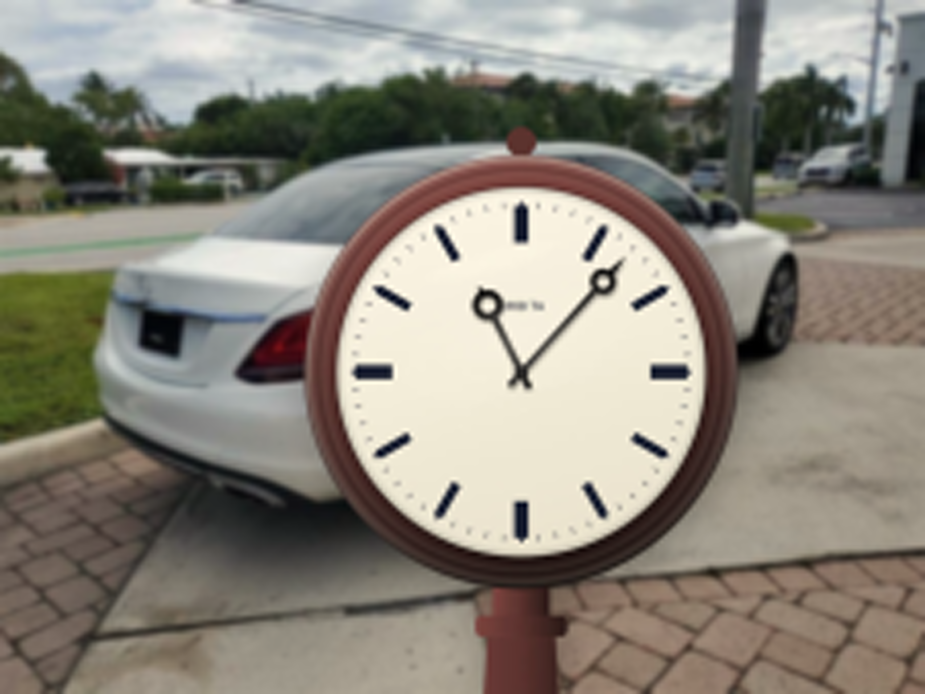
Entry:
11,07
